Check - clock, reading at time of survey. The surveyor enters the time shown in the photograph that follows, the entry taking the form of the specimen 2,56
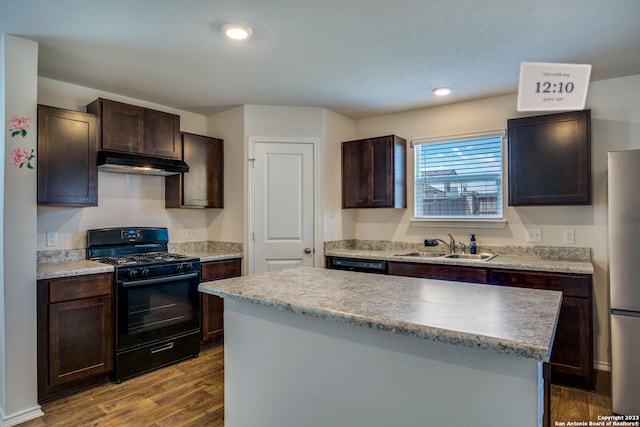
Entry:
12,10
